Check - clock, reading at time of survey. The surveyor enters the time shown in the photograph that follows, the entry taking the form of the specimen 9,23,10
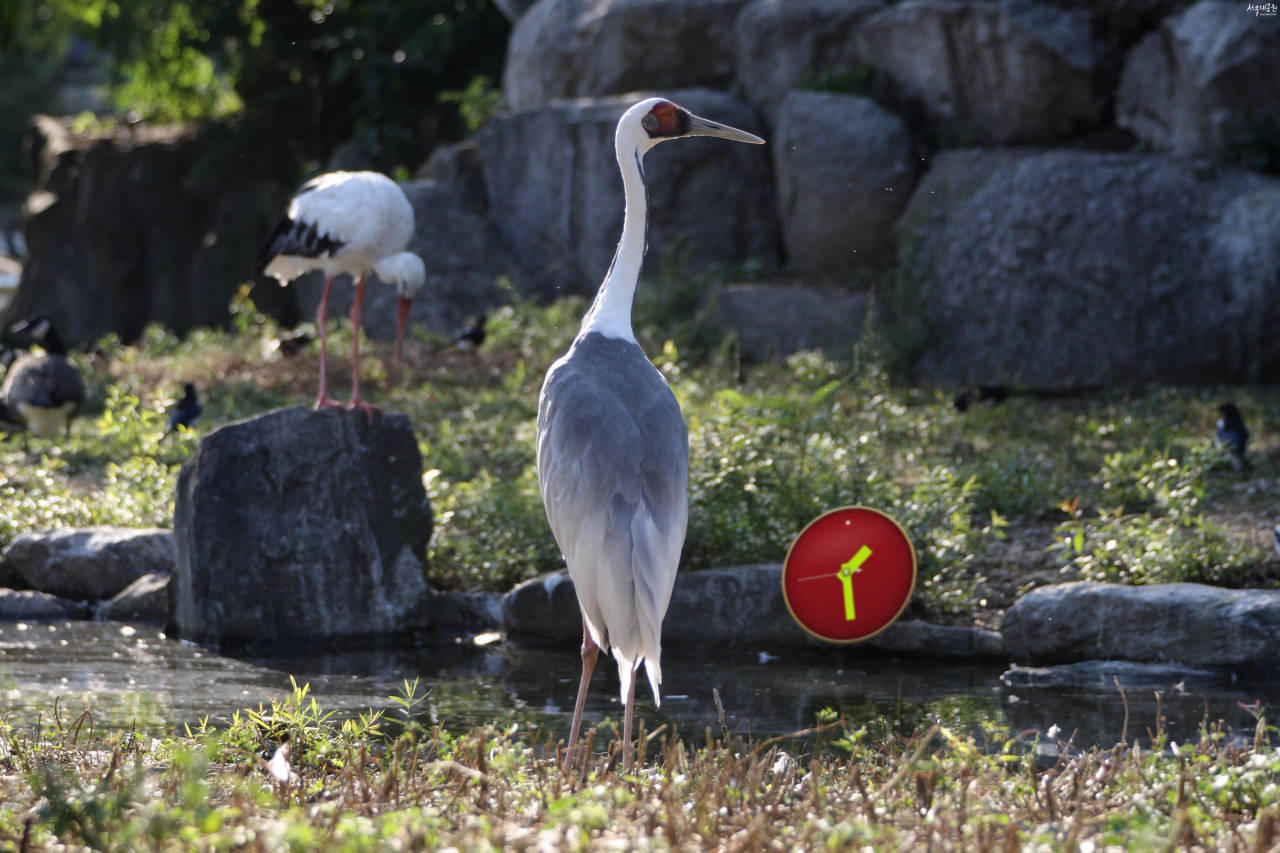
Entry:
1,28,44
